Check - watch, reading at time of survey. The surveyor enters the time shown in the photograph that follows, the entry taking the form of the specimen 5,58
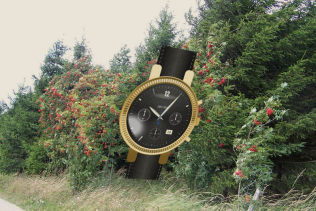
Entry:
10,05
